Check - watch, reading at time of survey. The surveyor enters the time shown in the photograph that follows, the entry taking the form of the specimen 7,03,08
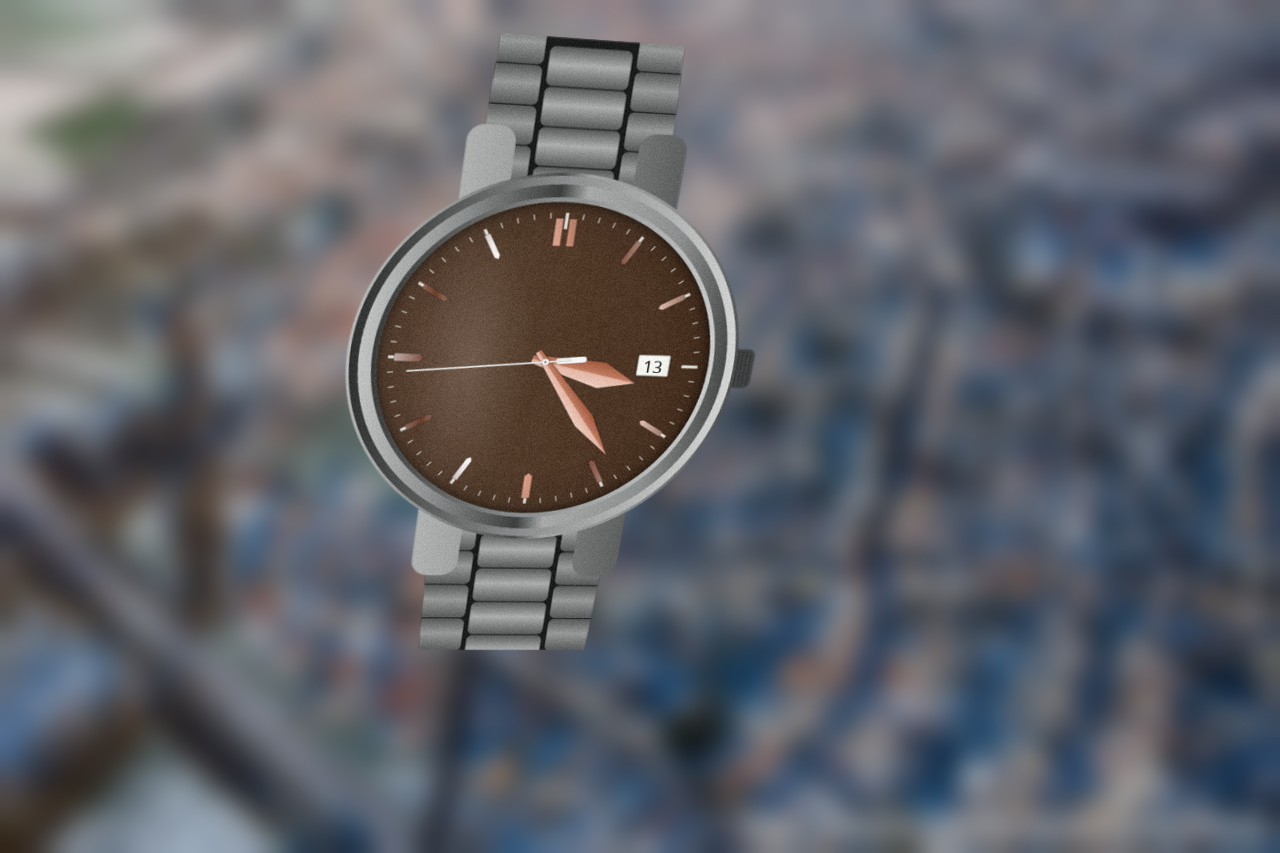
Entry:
3,23,44
